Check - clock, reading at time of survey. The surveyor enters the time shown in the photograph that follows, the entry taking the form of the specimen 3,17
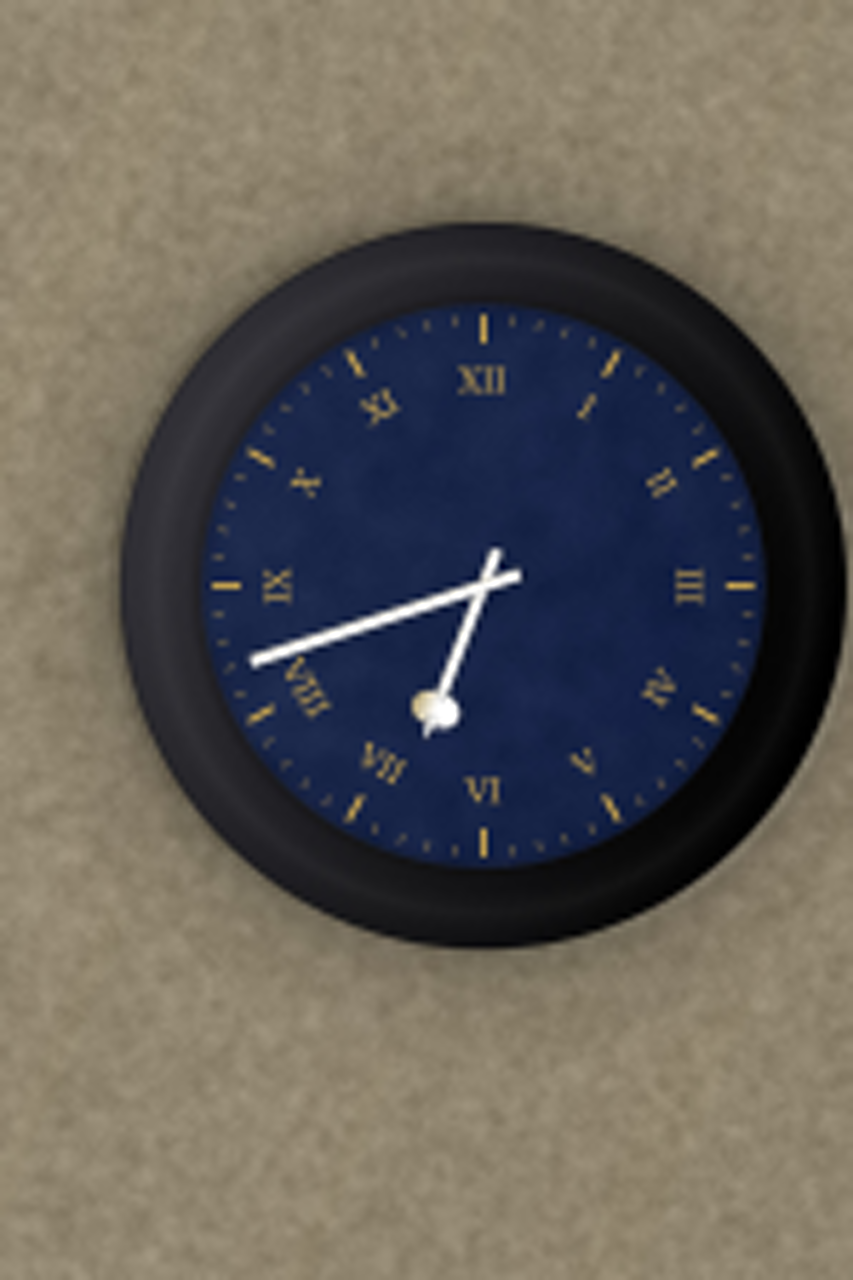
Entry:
6,42
